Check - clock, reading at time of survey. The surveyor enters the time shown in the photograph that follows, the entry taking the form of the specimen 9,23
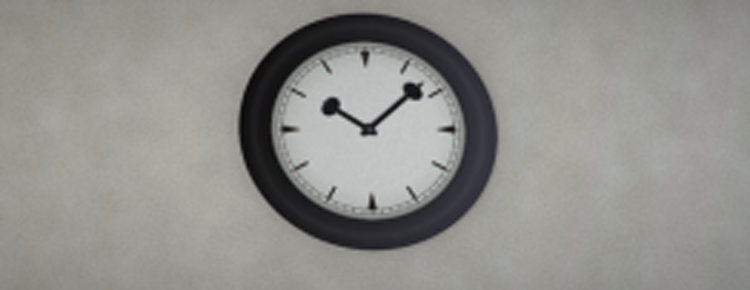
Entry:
10,08
